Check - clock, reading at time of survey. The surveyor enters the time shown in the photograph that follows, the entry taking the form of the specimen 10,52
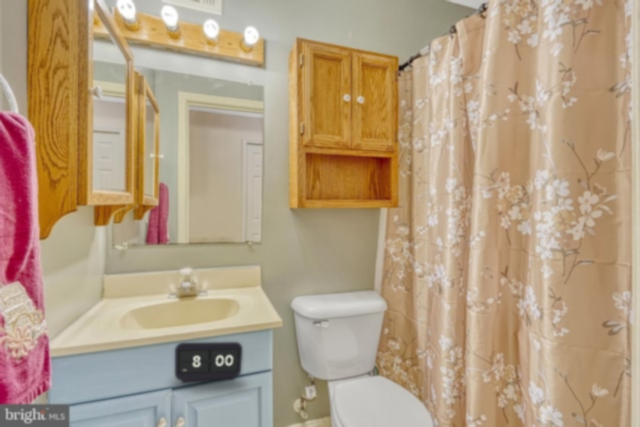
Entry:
8,00
